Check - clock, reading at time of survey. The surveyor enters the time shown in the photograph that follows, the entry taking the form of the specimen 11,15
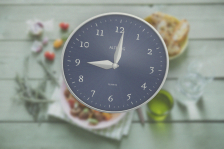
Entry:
9,01
